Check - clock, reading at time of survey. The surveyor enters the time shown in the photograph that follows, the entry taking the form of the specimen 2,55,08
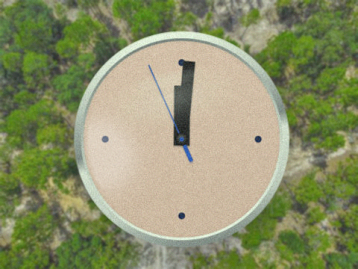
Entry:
12,00,56
